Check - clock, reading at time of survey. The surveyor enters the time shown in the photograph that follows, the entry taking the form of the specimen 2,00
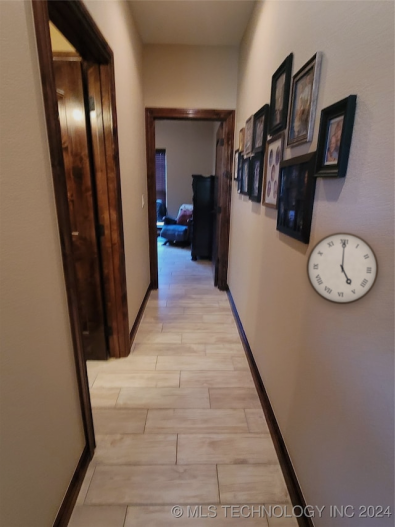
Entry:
5,00
